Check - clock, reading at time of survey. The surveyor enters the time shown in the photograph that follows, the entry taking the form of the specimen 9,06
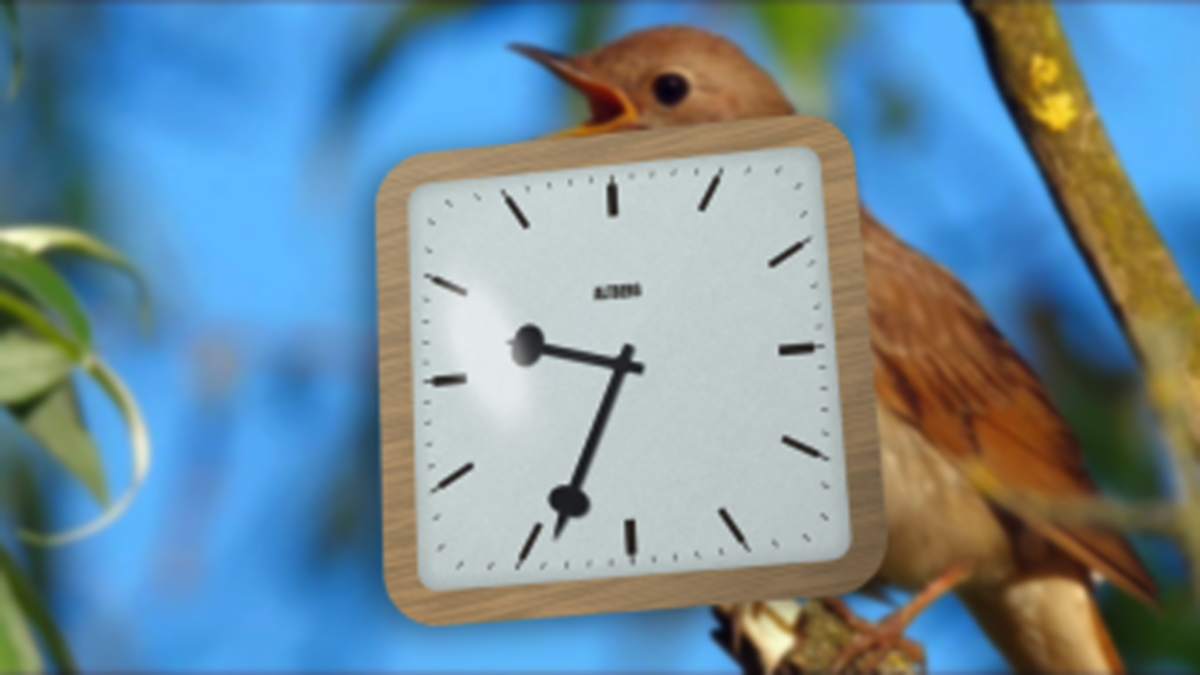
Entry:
9,34
